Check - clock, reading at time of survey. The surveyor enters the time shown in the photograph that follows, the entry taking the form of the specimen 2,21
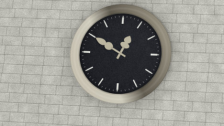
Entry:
12,50
